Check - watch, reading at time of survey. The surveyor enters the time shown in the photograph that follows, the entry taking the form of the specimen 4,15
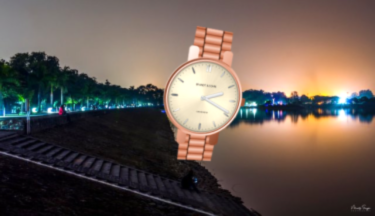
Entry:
2,19
